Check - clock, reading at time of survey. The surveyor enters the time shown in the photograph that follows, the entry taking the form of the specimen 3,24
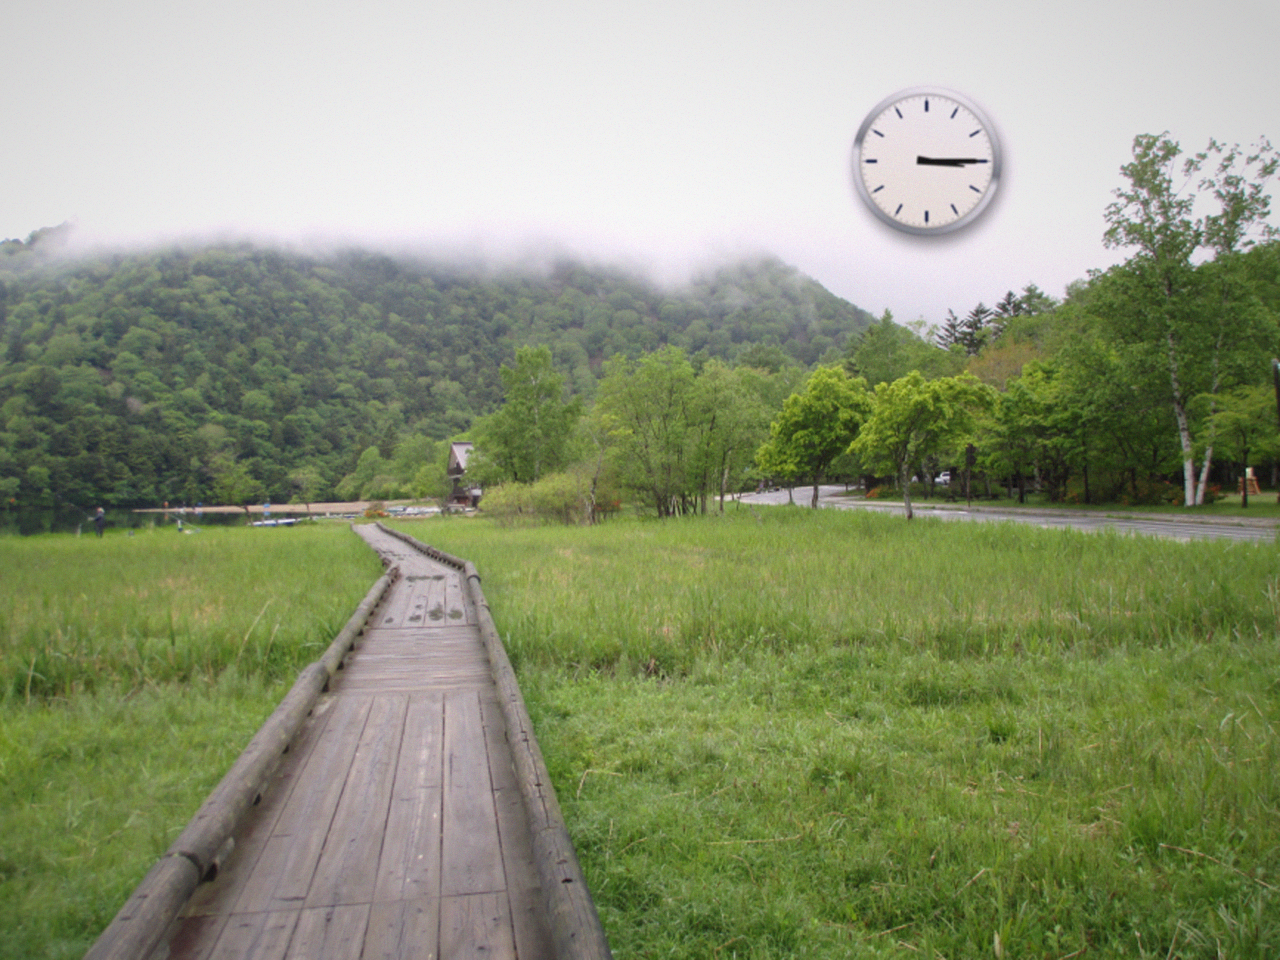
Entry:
3,15
